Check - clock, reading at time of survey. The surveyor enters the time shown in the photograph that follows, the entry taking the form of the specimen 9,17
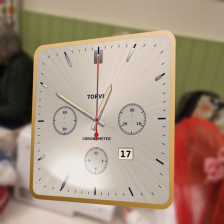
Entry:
12,50
